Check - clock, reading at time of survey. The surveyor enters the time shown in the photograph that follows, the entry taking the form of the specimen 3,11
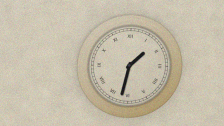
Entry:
1,32
